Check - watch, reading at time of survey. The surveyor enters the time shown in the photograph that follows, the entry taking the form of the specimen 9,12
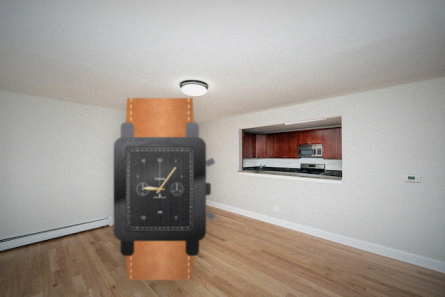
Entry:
9,06
